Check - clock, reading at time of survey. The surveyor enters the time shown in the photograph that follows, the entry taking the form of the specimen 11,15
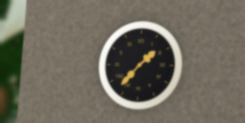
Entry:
1,37
